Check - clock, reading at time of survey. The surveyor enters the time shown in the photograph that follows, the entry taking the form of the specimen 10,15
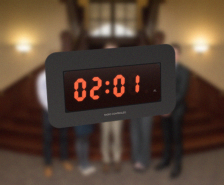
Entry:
2,01
